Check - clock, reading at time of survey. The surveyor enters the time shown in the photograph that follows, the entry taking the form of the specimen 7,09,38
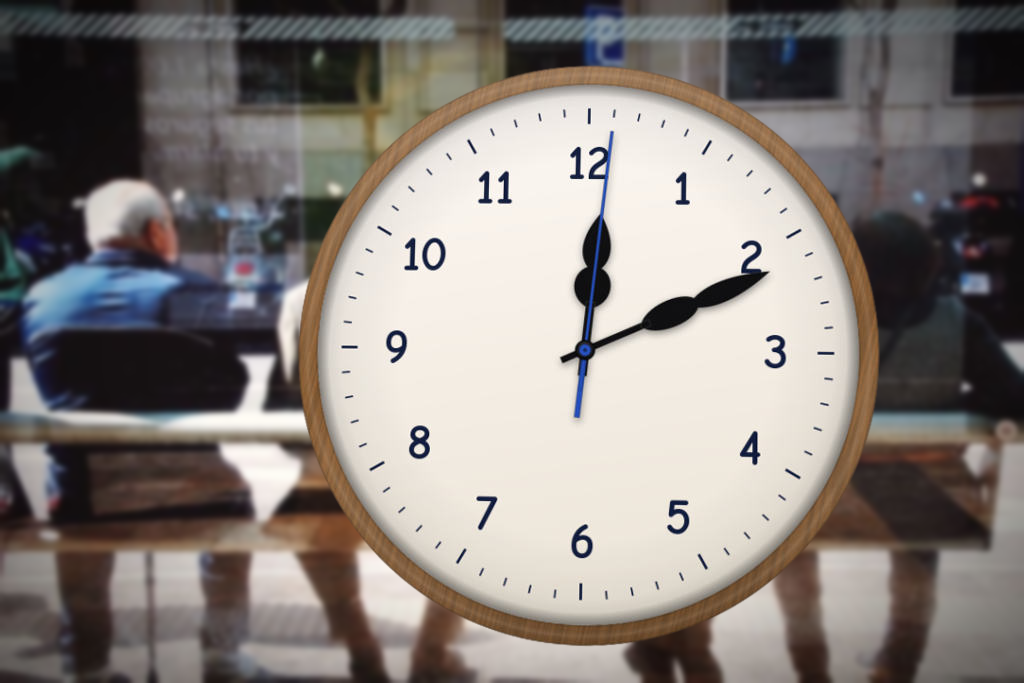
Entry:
12,11,01
